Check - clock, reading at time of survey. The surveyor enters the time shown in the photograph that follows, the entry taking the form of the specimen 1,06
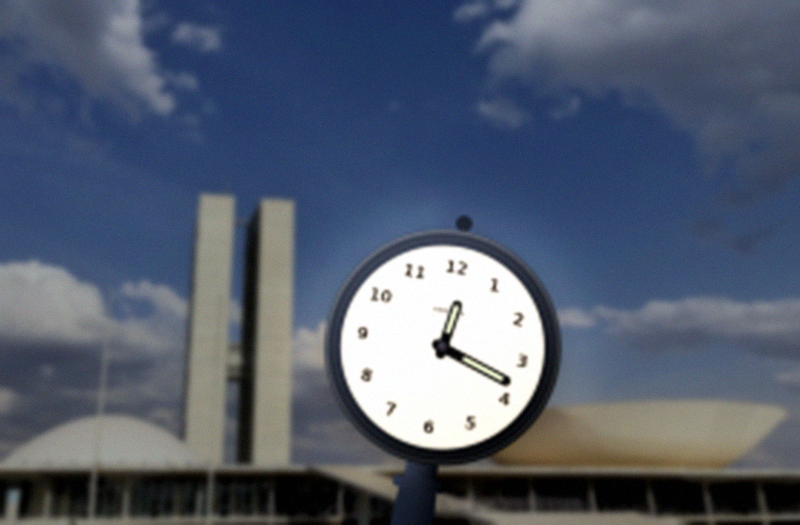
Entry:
12,18
